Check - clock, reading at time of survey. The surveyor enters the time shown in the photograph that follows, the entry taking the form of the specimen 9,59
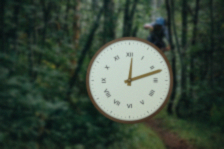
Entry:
12,12
